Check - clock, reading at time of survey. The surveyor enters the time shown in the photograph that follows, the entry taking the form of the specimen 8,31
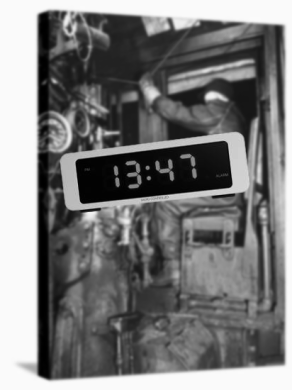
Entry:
13,47
